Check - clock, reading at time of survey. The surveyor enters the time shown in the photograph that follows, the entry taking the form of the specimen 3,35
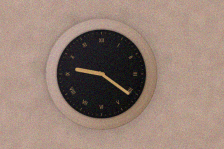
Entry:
9,21
